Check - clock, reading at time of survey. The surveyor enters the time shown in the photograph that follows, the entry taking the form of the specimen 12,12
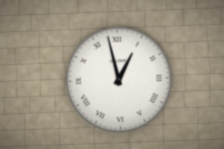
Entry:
12,58
